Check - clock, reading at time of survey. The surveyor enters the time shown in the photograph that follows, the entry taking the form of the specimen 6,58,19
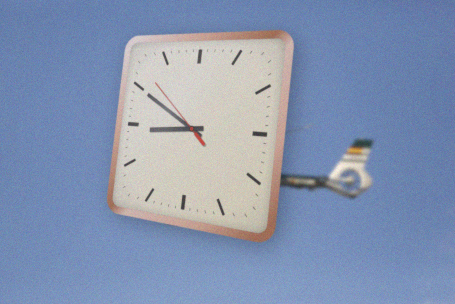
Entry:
8,49,52
